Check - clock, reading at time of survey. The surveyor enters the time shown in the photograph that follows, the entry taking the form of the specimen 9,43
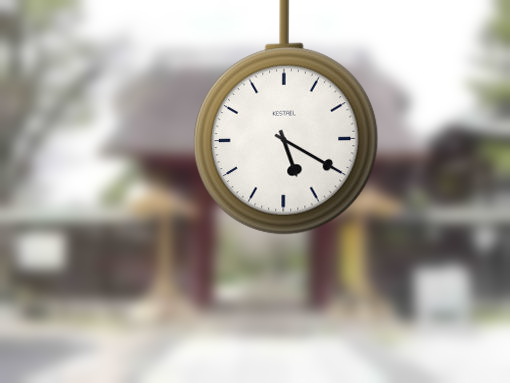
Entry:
5,20
